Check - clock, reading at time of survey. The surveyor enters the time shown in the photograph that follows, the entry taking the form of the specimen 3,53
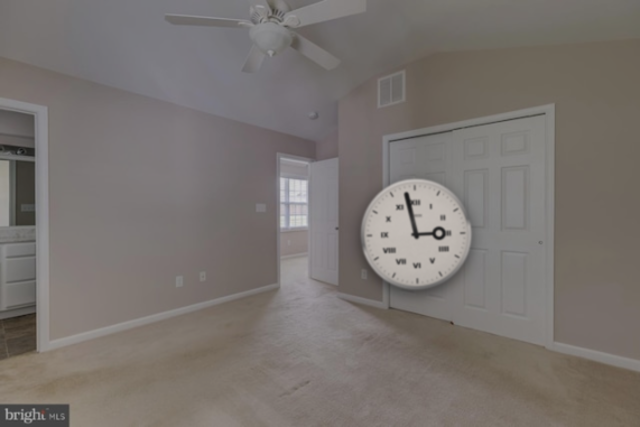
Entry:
2,58
